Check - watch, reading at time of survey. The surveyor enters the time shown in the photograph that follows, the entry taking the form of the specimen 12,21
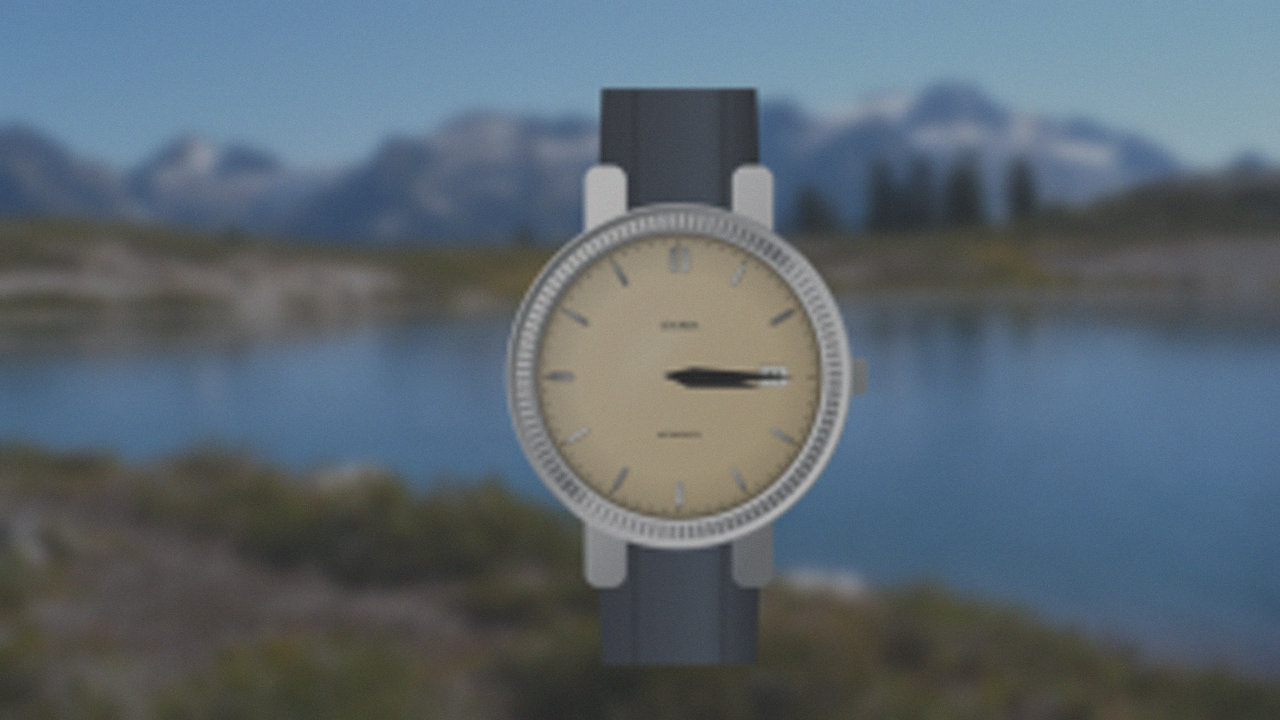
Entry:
3,15
